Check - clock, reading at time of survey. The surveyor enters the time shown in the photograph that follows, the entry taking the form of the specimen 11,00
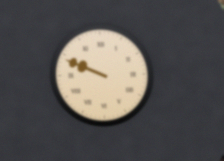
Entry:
9,49
